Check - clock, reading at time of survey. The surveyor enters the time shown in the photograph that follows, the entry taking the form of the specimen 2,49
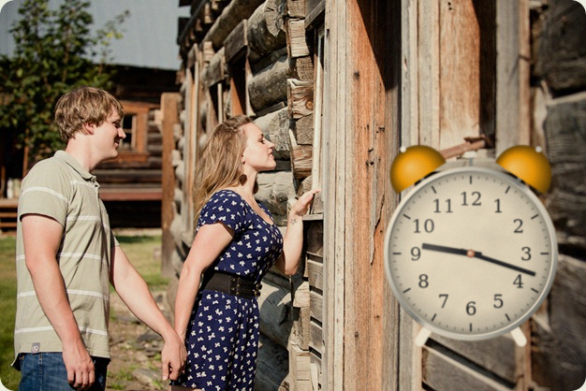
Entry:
9,18
